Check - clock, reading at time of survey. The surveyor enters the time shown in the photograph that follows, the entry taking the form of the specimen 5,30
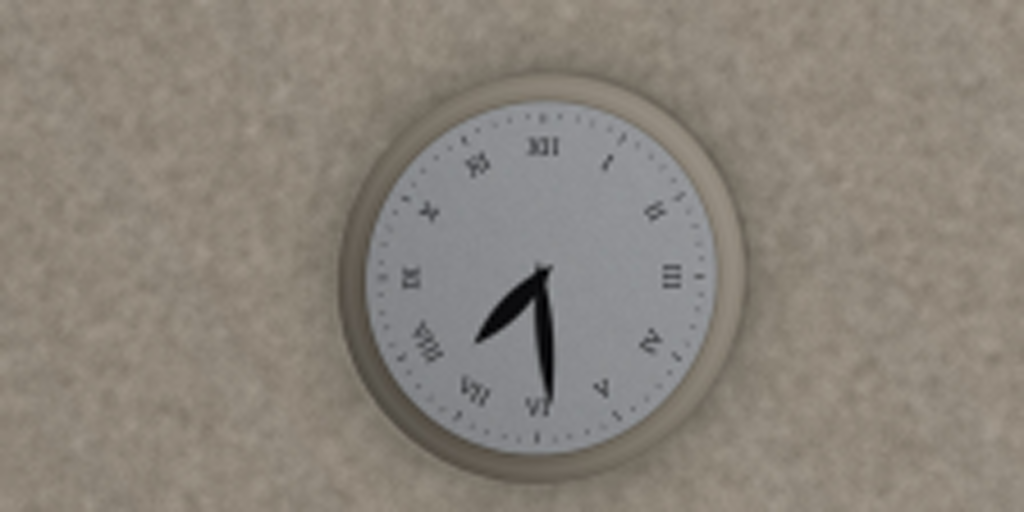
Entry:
7,29
